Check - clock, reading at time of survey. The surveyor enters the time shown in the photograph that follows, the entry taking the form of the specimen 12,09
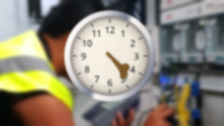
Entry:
4,24
